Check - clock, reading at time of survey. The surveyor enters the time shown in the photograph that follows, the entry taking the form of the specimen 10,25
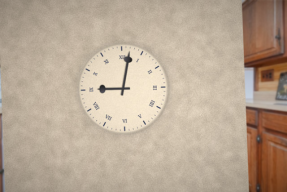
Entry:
9,02
